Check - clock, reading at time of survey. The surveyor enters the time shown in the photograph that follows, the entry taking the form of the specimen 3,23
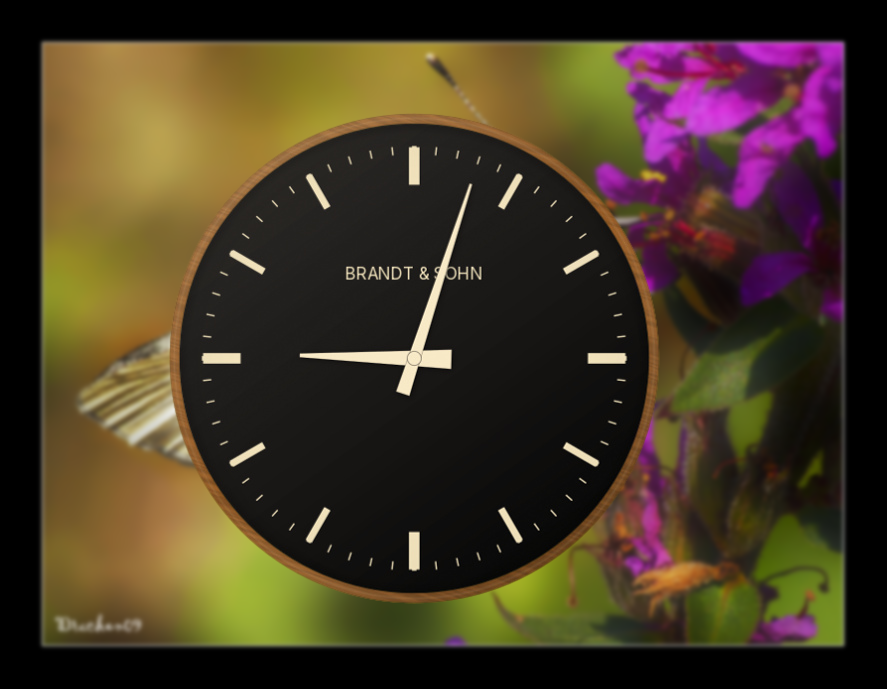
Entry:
9,03
